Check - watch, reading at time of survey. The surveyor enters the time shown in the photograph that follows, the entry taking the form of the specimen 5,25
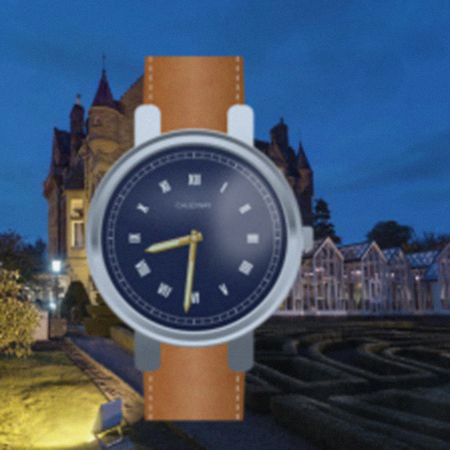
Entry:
8,31
